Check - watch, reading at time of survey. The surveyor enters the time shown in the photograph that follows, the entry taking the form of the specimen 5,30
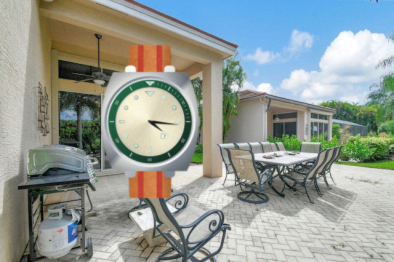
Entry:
4,16
